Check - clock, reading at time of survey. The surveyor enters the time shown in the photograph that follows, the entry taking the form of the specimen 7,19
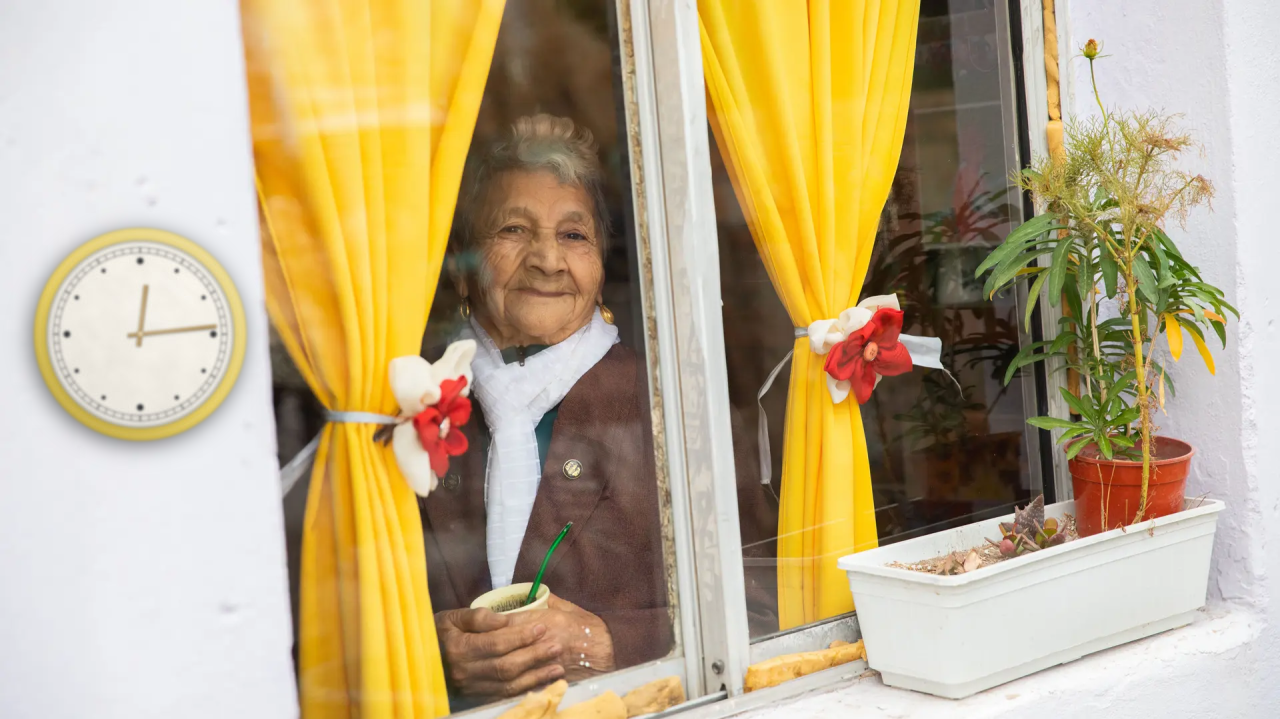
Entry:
12,14
